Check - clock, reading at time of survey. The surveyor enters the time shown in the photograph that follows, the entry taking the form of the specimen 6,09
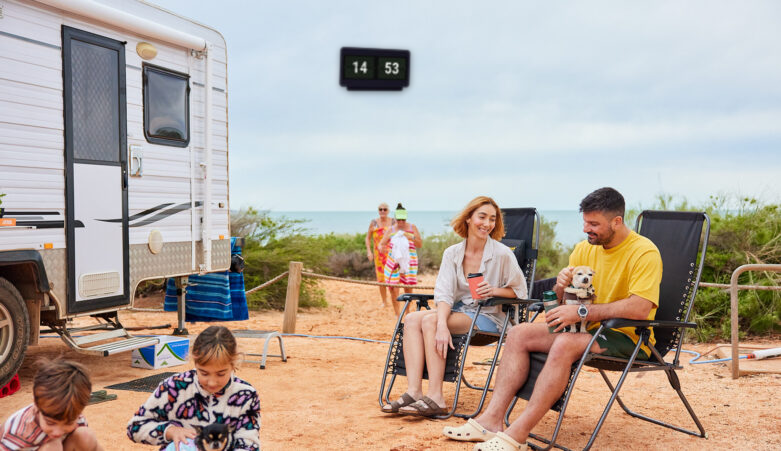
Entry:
14,53
